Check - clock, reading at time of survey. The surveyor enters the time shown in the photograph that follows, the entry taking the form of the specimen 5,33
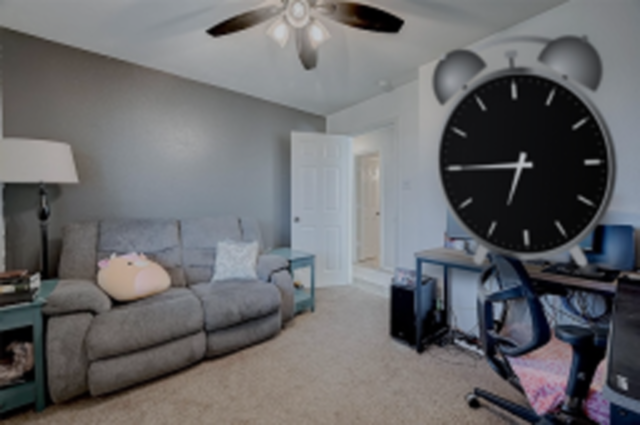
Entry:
6,45
